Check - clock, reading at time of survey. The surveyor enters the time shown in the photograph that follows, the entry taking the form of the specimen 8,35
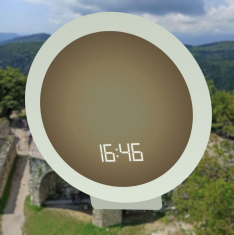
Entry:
16,46
